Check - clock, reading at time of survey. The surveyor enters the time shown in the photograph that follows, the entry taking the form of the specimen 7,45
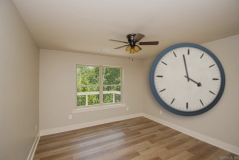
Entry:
3,58
